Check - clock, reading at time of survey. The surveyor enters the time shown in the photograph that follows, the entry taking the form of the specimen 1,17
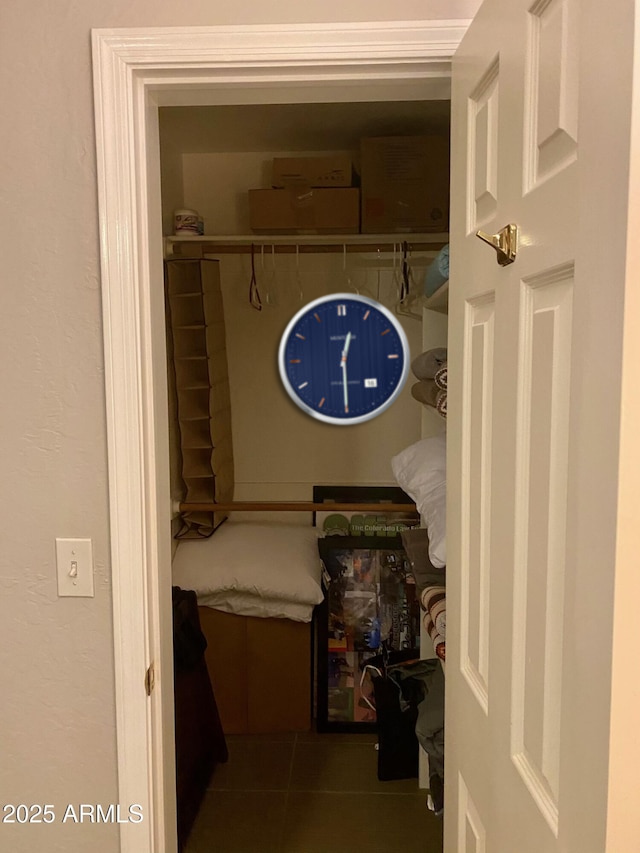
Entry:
12,30
